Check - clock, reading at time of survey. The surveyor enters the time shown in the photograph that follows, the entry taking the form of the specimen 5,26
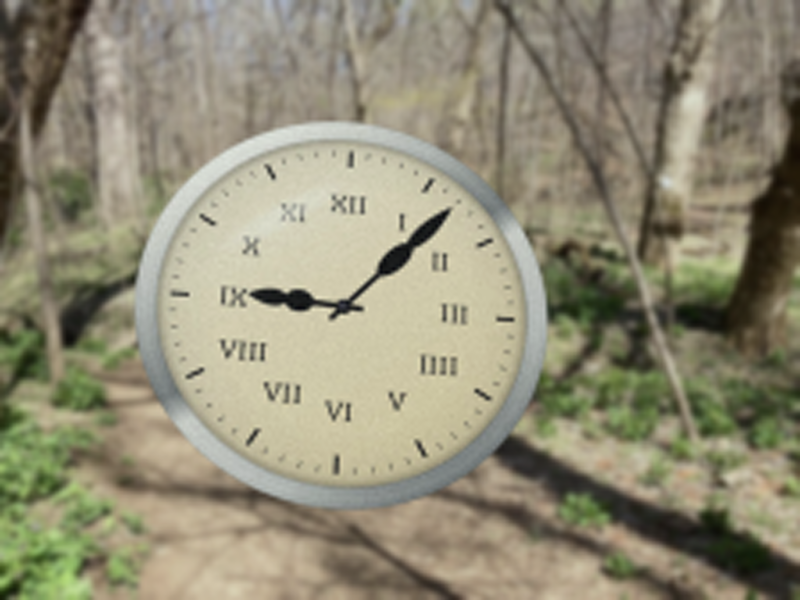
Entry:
9,07
